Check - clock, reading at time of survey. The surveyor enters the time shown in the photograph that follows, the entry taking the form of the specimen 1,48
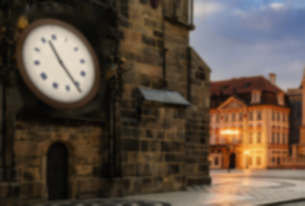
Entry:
11,26
